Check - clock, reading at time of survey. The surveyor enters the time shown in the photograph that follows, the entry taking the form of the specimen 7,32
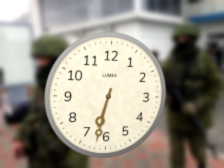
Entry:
6,32
